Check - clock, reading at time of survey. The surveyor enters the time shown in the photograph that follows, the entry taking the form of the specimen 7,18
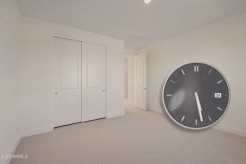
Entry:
5,28
